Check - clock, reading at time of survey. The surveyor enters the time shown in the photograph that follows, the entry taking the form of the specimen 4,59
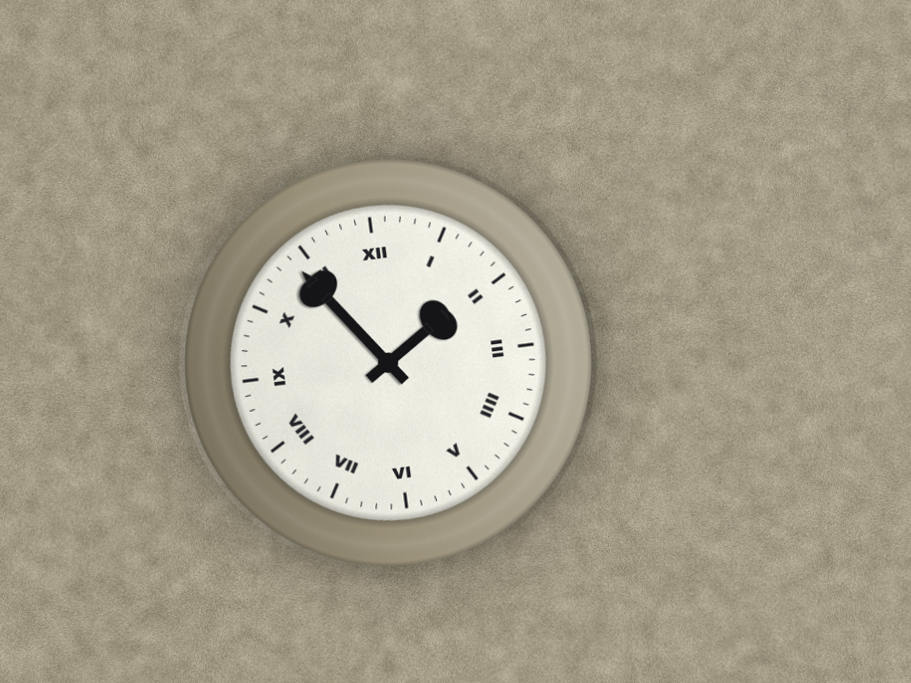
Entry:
1,54
